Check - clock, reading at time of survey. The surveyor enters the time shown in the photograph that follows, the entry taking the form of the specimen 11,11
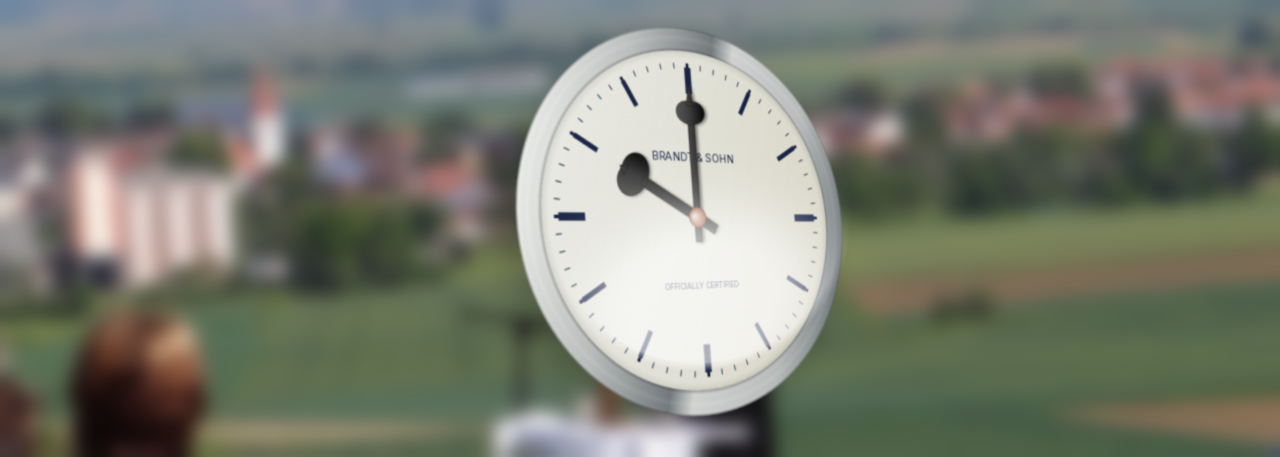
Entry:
10,00
